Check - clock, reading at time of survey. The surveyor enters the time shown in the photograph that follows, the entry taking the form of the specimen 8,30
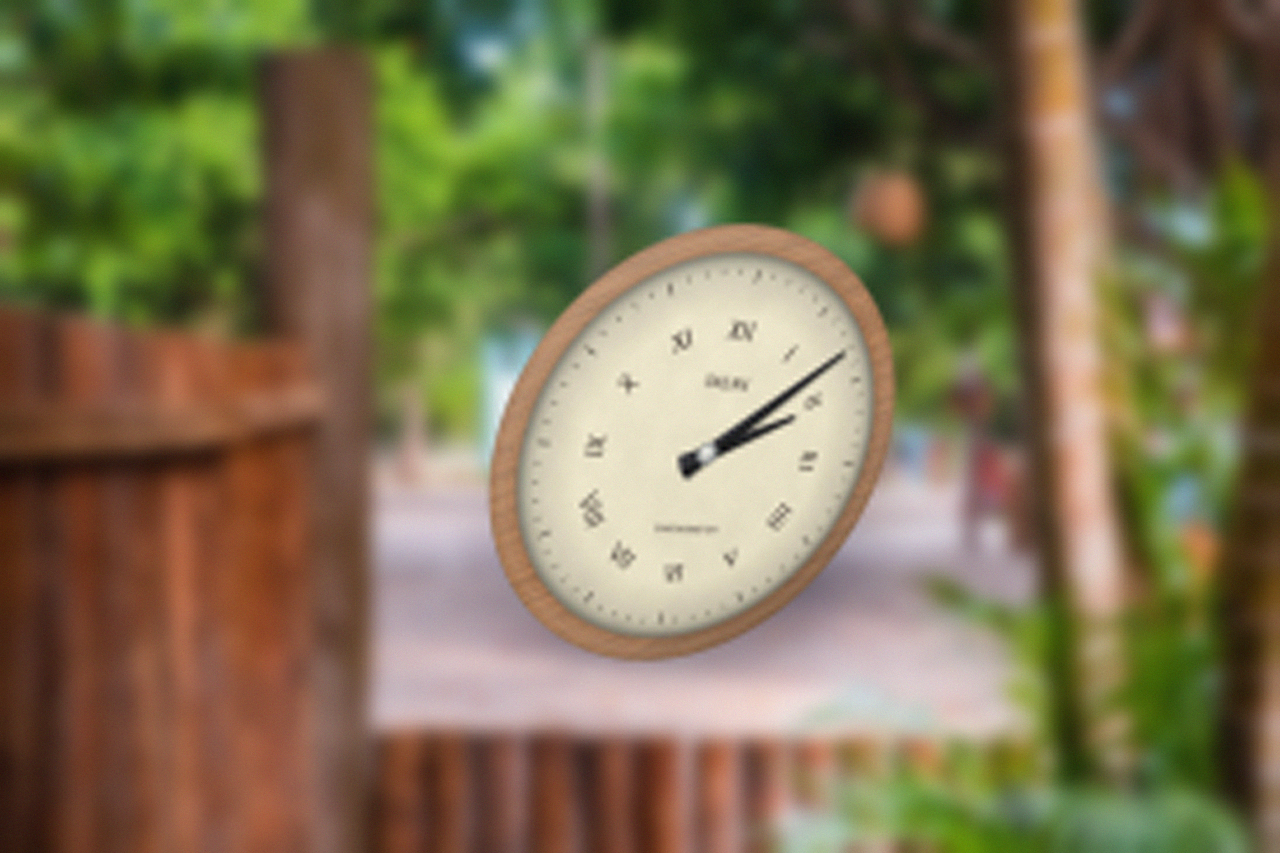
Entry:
2,08
